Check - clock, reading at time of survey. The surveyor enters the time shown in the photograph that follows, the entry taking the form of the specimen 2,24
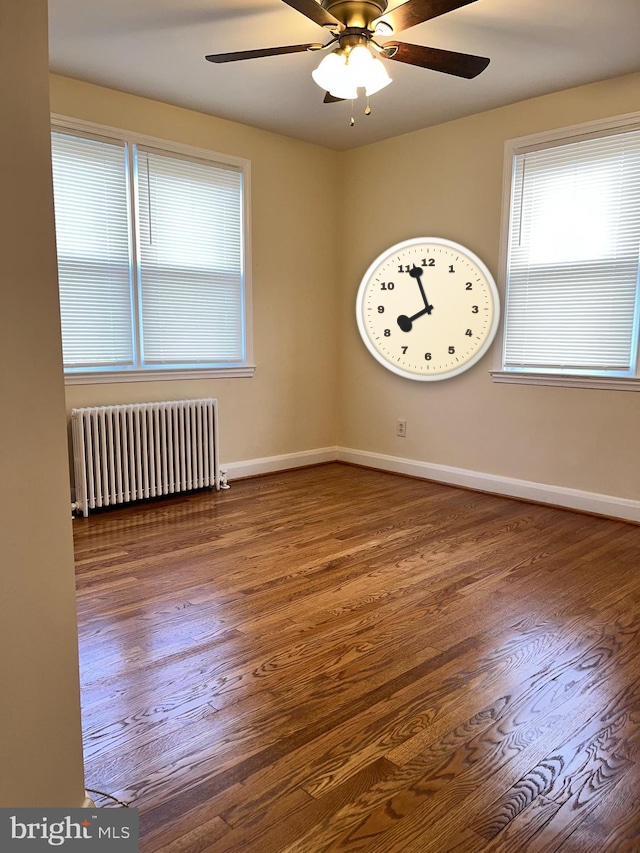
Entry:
7,57
